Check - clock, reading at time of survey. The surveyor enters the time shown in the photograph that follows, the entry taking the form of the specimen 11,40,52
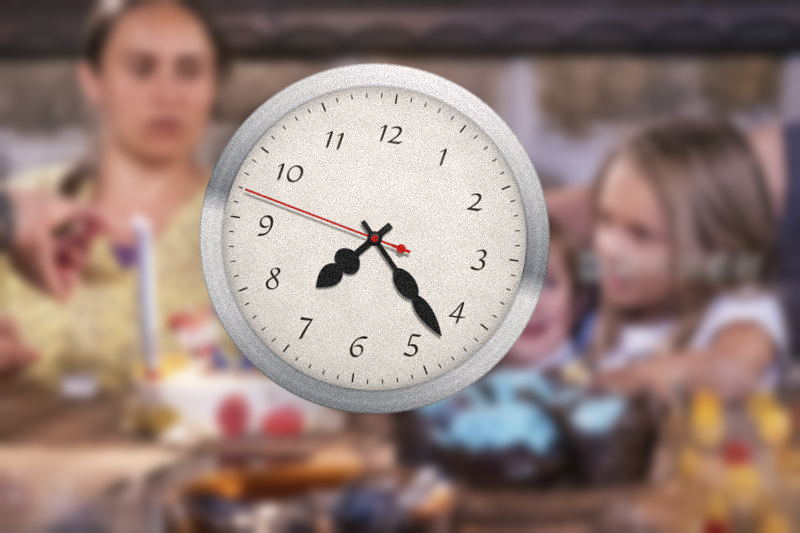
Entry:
7,22,47
